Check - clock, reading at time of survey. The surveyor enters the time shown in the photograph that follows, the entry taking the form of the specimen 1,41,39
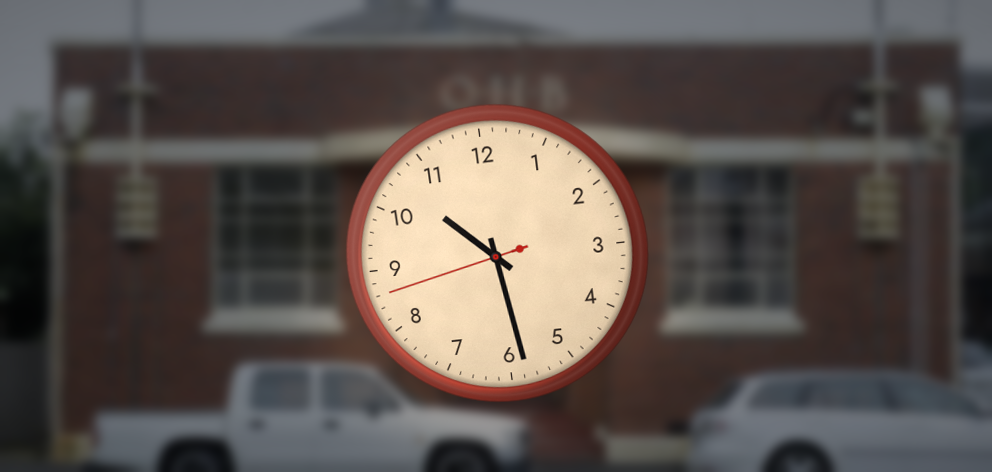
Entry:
10,28,43
